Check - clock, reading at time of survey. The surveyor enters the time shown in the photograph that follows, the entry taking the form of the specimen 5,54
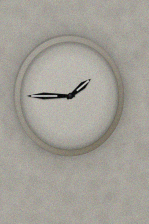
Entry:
1,45
